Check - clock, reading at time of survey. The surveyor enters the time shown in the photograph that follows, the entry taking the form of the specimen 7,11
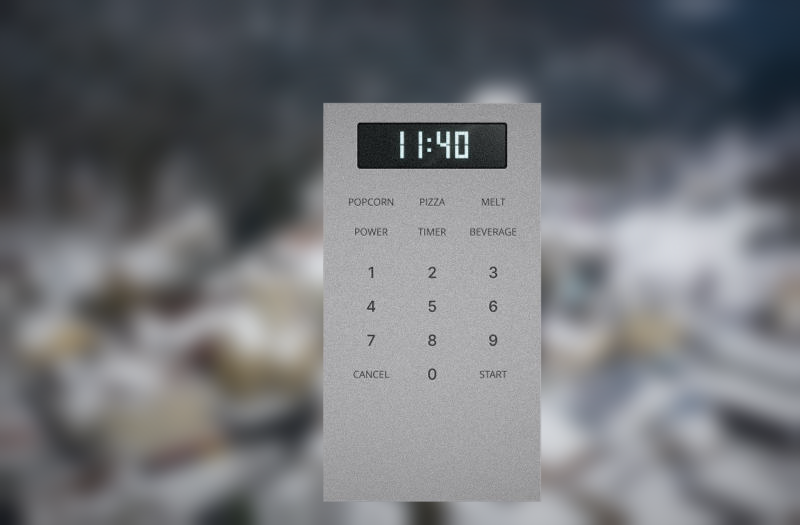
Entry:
11,40
